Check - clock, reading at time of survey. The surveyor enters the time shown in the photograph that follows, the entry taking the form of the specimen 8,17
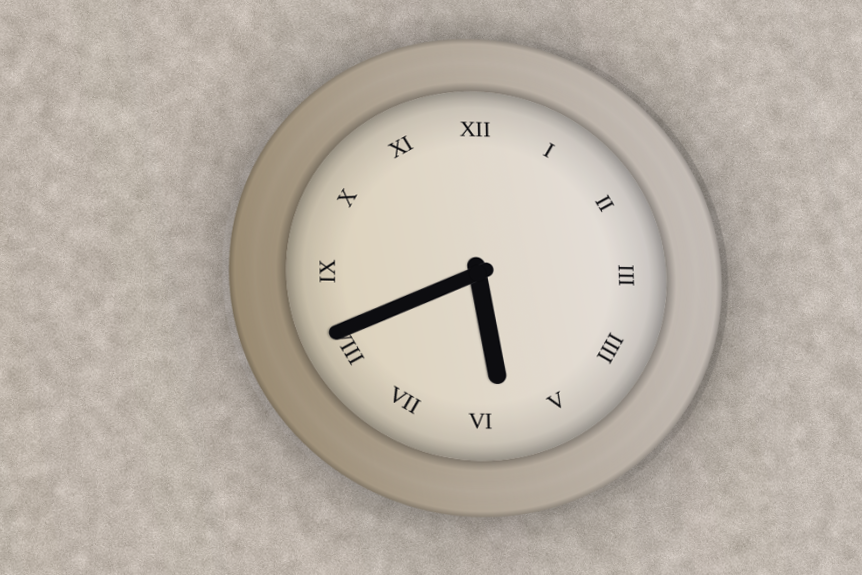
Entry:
5,41
